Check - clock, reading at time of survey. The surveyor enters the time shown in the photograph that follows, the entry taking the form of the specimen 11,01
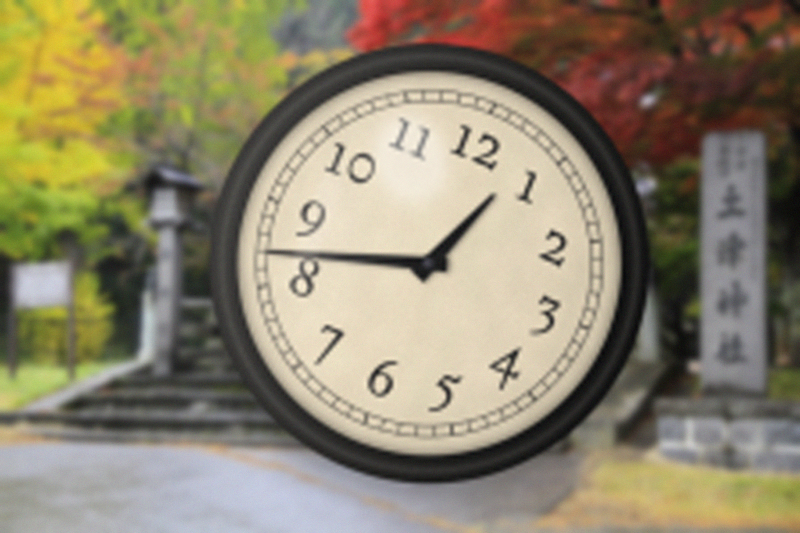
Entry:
12,42
